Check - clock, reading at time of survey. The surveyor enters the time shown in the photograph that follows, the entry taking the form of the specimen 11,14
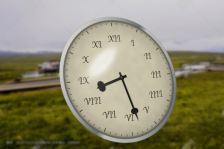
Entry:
8,28
